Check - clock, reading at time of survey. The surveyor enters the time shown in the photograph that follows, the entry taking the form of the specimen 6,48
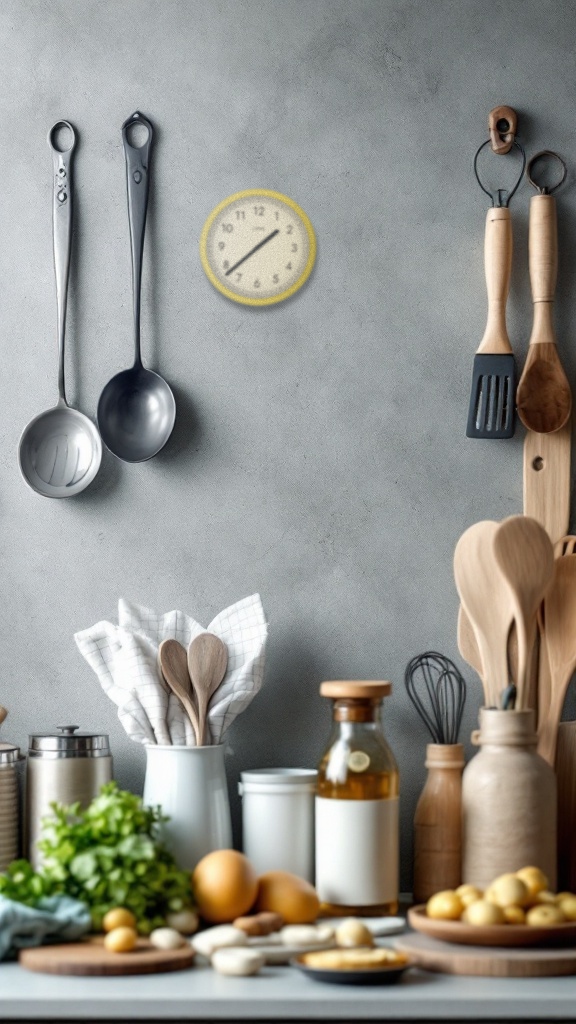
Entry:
1,38
